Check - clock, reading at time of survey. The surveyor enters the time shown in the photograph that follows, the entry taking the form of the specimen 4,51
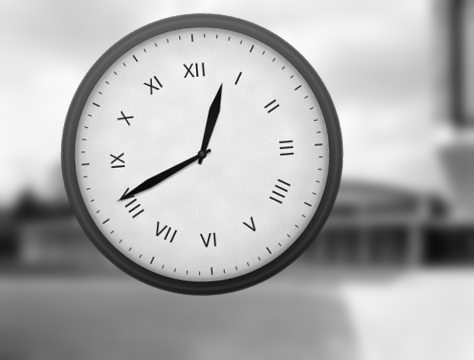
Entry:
12,41
